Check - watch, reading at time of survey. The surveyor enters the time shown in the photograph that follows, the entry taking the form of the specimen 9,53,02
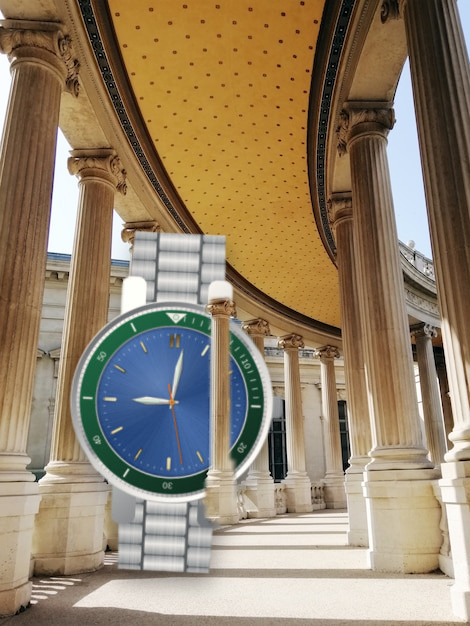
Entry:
9,01,28
